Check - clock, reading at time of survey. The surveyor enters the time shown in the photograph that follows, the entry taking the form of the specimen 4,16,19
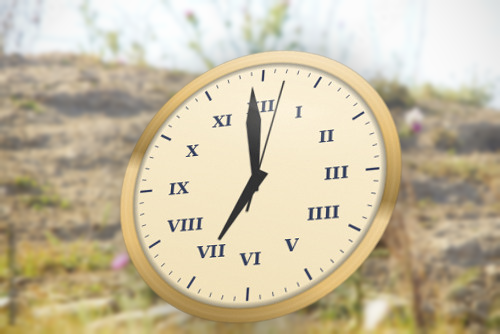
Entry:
6,59,02
